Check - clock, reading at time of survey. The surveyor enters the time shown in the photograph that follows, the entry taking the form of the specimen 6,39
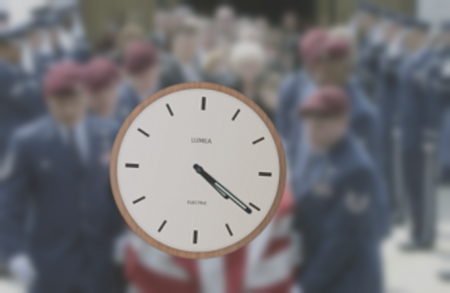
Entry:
4,21
